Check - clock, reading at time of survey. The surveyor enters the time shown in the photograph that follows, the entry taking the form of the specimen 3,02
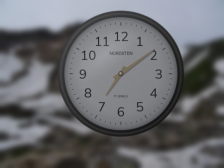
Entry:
7,09
